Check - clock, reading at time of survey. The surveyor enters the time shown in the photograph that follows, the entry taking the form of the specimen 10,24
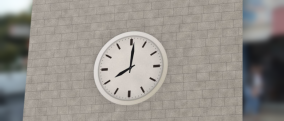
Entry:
8,01
